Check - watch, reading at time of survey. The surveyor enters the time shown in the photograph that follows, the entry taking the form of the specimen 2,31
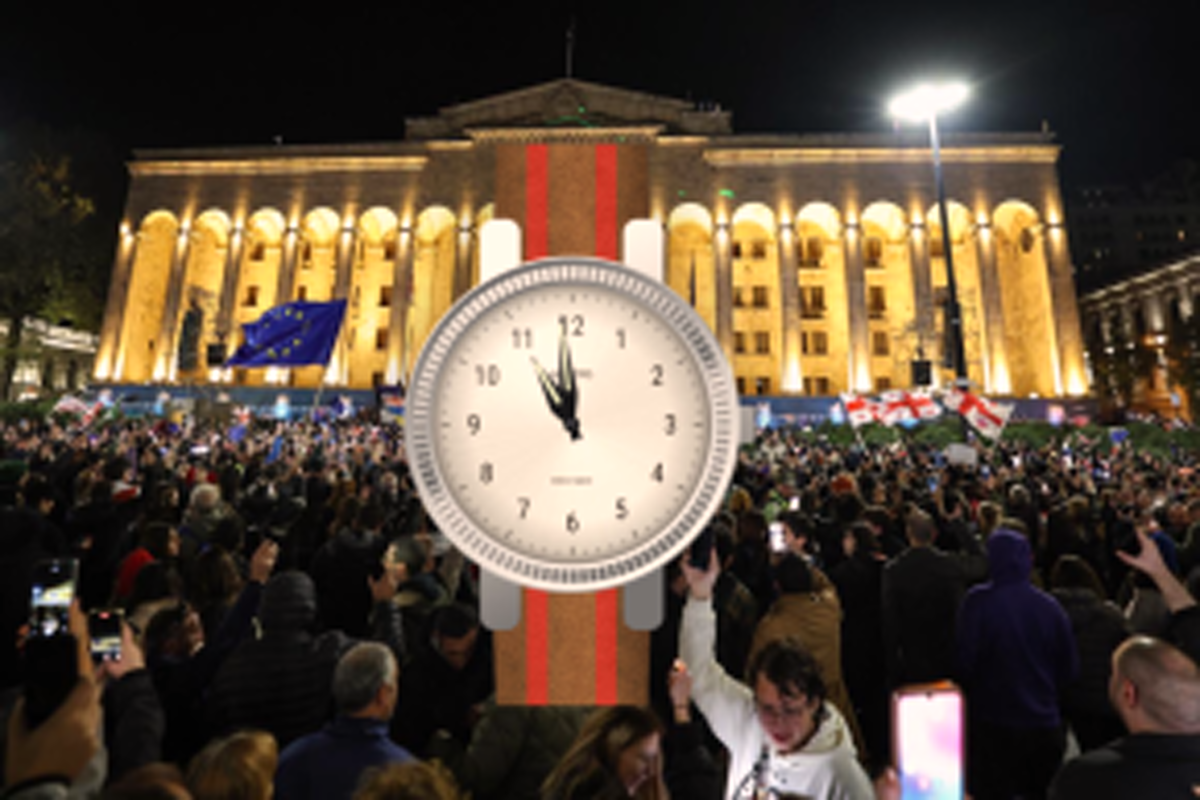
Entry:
10,59
